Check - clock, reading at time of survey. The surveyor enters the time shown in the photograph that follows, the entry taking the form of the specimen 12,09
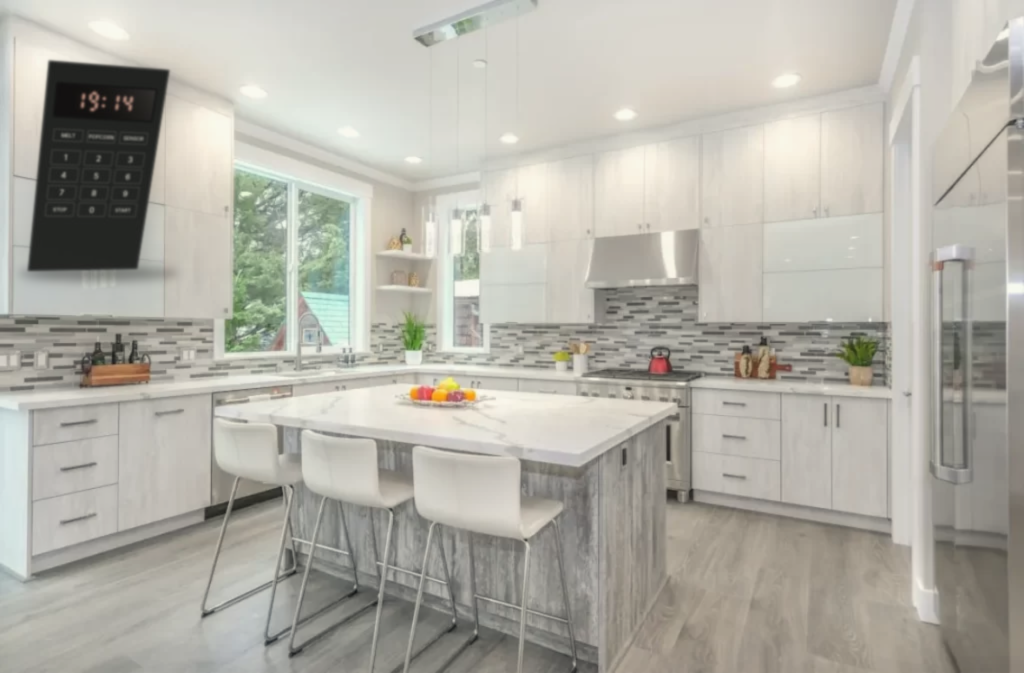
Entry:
19,14
